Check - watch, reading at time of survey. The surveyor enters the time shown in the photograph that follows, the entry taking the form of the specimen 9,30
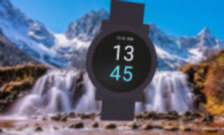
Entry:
13,45
